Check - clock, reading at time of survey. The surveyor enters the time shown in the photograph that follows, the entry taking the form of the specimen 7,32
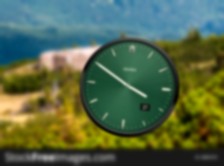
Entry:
3,50
